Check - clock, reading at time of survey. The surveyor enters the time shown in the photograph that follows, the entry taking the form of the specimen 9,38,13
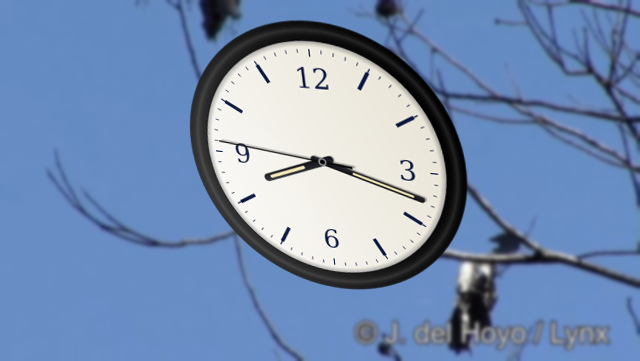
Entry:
8,17,46
